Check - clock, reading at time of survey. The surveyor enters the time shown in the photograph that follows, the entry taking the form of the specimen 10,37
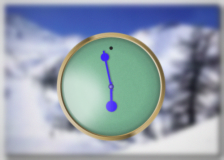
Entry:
5,58
